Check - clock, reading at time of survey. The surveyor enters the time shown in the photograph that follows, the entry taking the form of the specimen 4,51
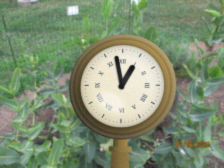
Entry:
12,58
